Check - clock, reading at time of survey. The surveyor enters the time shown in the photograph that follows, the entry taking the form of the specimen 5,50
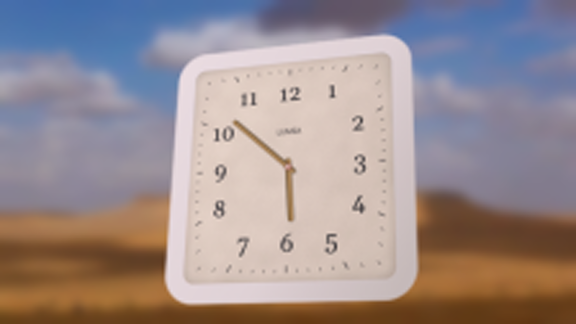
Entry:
5,52
